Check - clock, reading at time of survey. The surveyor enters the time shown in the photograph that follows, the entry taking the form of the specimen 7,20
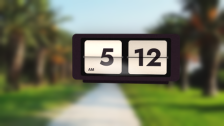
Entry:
5,12
